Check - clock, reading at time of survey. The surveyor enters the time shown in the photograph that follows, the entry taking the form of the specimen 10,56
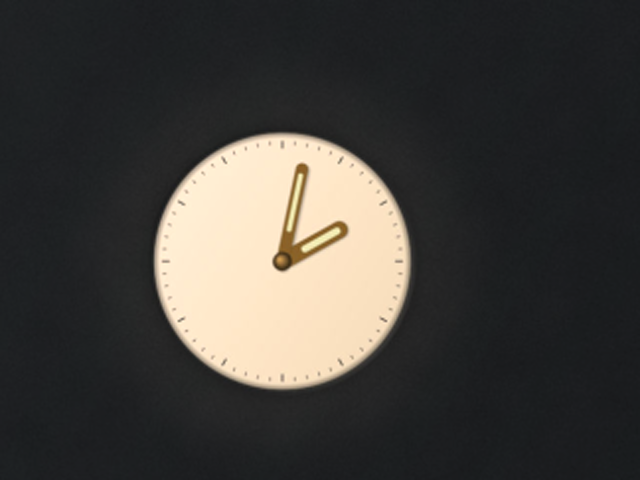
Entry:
2,02
